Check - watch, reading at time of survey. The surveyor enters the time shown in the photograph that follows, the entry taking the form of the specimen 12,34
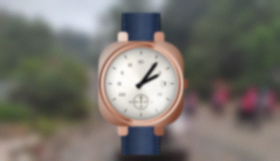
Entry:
2,06
